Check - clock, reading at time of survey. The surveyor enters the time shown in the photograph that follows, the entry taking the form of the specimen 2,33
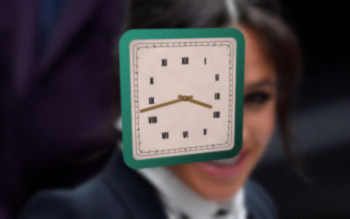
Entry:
3,43
